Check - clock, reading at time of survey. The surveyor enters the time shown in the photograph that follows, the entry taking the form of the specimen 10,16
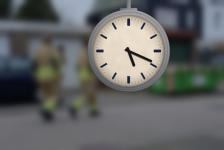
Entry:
5,19
